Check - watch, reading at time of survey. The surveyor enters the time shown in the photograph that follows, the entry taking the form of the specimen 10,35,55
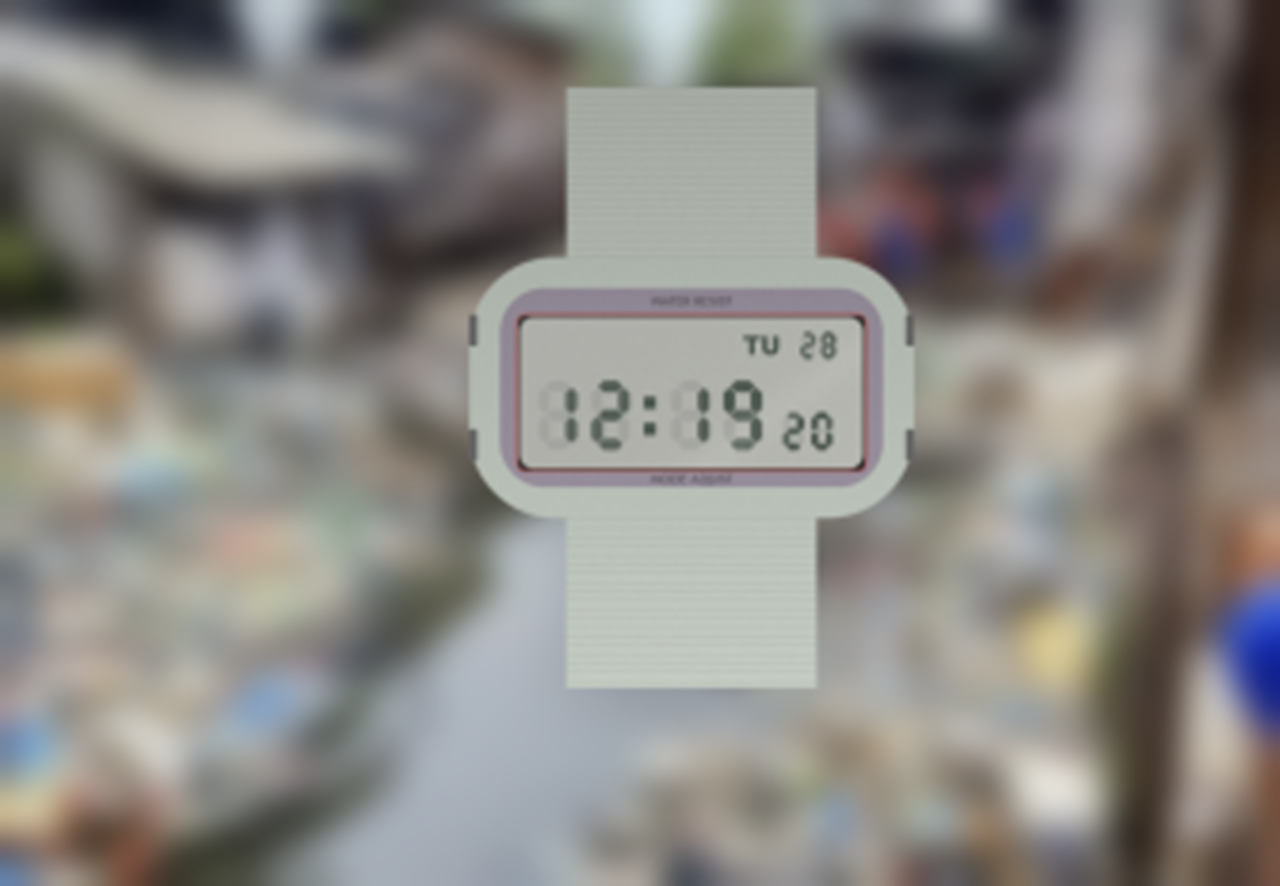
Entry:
12,19,20
